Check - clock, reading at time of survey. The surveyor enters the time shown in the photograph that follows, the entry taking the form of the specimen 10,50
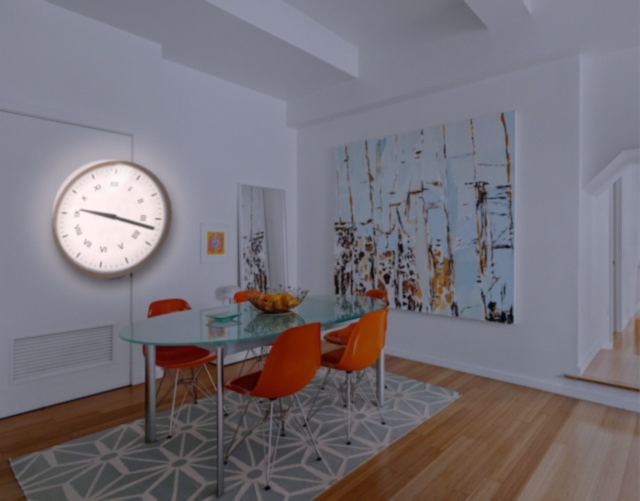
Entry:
9,17
